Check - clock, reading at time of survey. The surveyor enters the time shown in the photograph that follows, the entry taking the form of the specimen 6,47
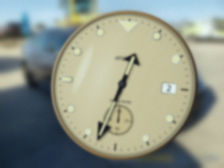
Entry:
12,33
